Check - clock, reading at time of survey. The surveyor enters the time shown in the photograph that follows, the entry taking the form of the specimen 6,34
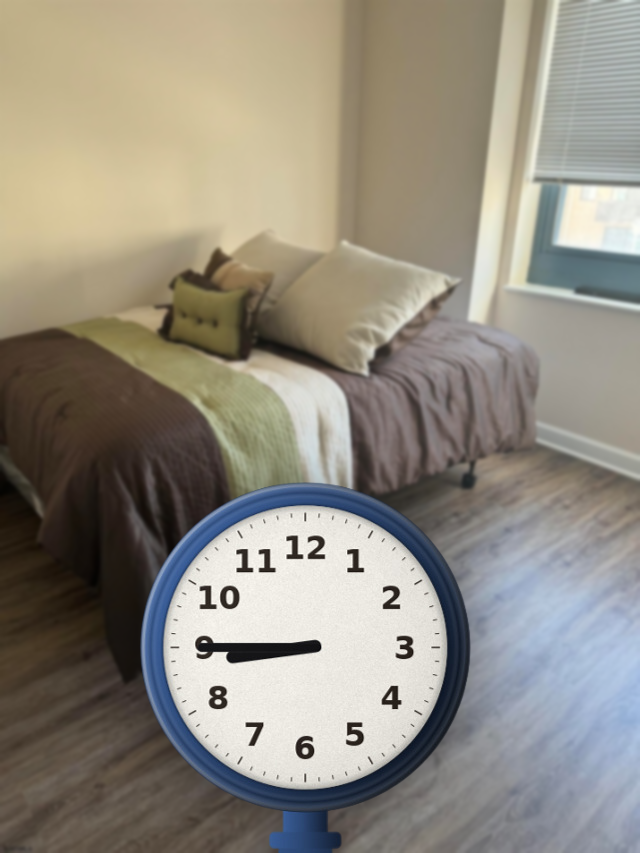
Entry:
8,45
